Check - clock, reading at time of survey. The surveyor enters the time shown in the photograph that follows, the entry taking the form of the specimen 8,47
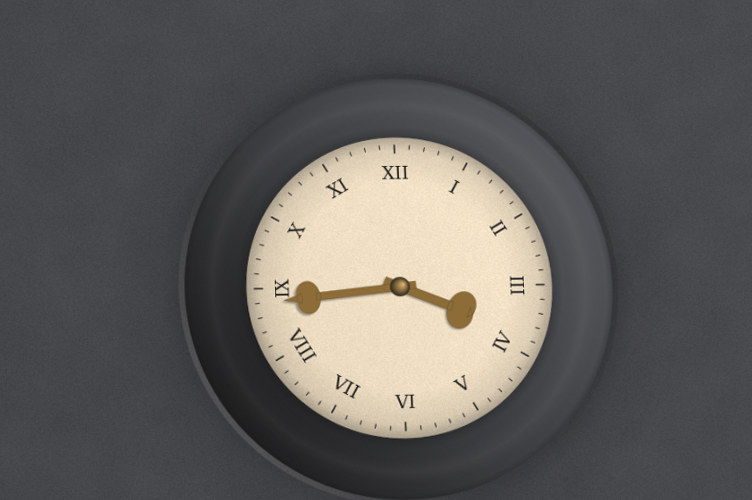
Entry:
3,44
